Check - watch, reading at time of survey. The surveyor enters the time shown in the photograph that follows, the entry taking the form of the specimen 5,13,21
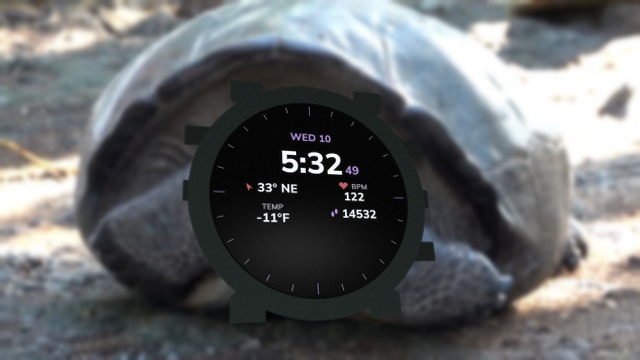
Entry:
5,32,49
